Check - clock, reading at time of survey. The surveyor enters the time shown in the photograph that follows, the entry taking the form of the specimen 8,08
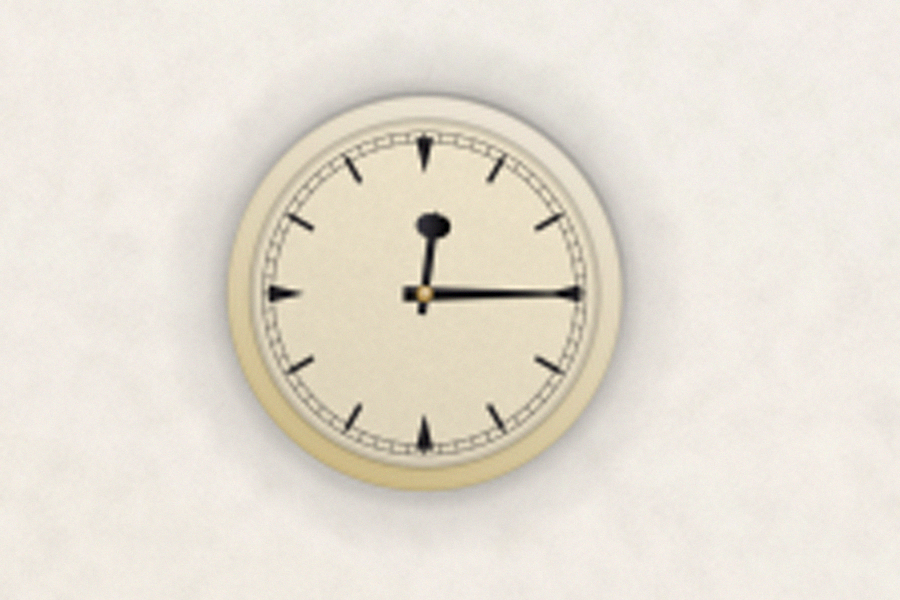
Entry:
12,15
